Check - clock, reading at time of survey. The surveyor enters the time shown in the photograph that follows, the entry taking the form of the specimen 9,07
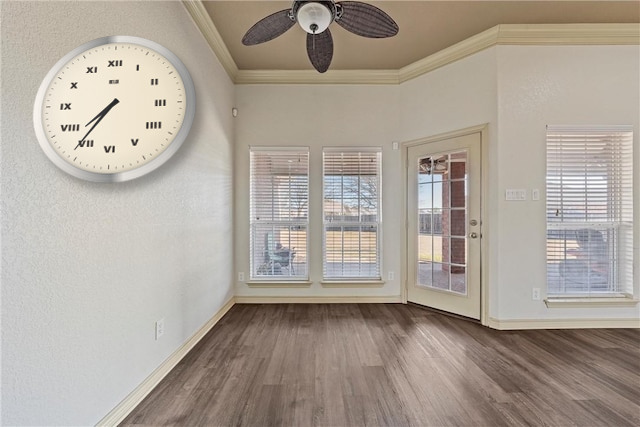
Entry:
7,36
